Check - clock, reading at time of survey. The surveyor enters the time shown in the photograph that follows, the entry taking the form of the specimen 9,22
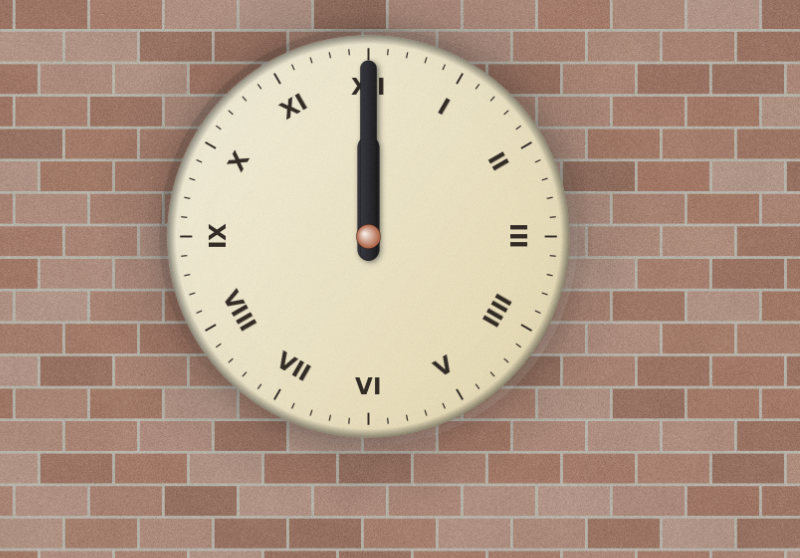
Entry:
12,00
